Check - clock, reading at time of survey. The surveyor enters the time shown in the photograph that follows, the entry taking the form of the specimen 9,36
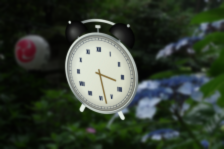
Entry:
3,28
